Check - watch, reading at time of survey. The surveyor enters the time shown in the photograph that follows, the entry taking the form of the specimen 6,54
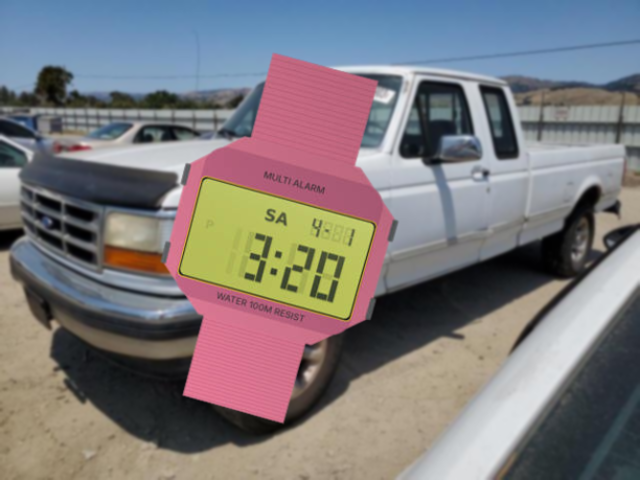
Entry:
3,20
